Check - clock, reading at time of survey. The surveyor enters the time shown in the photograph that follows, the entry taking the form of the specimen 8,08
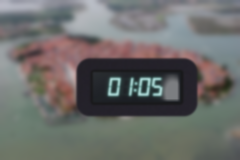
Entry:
1,05
